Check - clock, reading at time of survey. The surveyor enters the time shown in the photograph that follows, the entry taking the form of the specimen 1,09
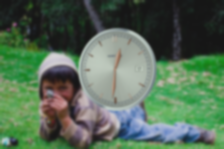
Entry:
12,31
